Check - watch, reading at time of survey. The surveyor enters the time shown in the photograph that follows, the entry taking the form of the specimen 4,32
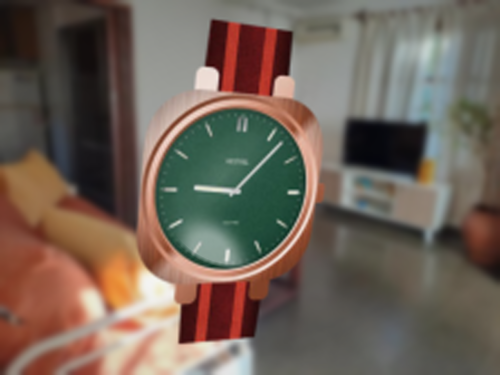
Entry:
9,07
